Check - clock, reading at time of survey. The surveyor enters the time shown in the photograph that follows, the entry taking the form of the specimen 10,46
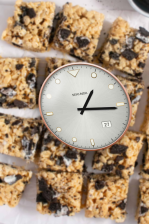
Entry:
1,16
